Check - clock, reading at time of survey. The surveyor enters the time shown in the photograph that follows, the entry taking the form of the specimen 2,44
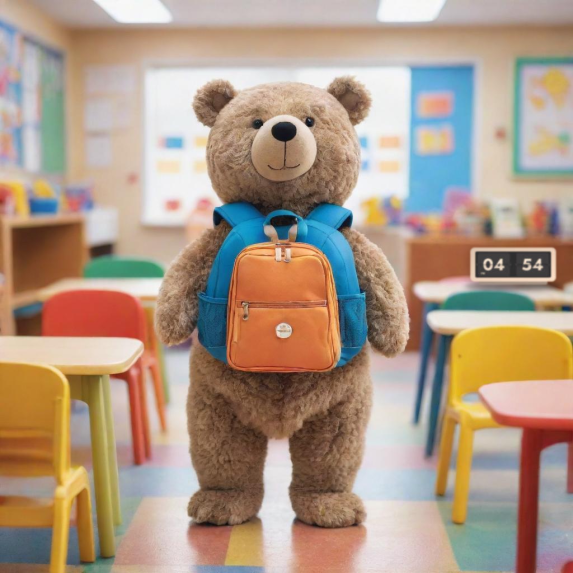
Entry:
4,54
